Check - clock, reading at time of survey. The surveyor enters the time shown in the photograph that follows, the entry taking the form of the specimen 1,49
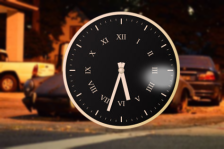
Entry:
5,33
